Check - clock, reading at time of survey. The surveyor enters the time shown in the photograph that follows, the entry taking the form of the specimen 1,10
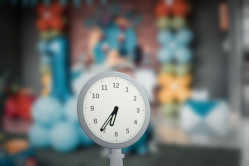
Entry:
6,36
